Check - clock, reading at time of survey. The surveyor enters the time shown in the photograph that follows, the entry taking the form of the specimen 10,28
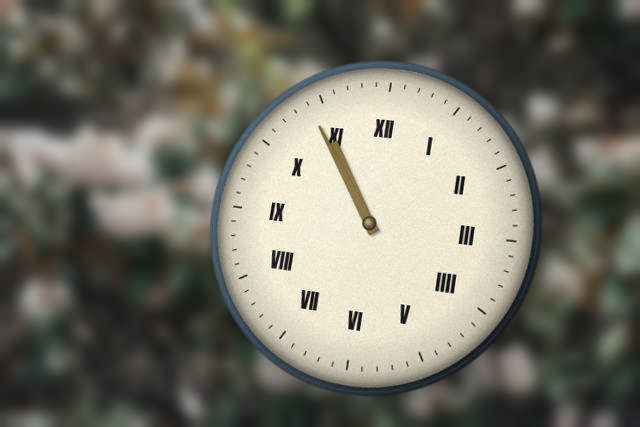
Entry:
10,54
